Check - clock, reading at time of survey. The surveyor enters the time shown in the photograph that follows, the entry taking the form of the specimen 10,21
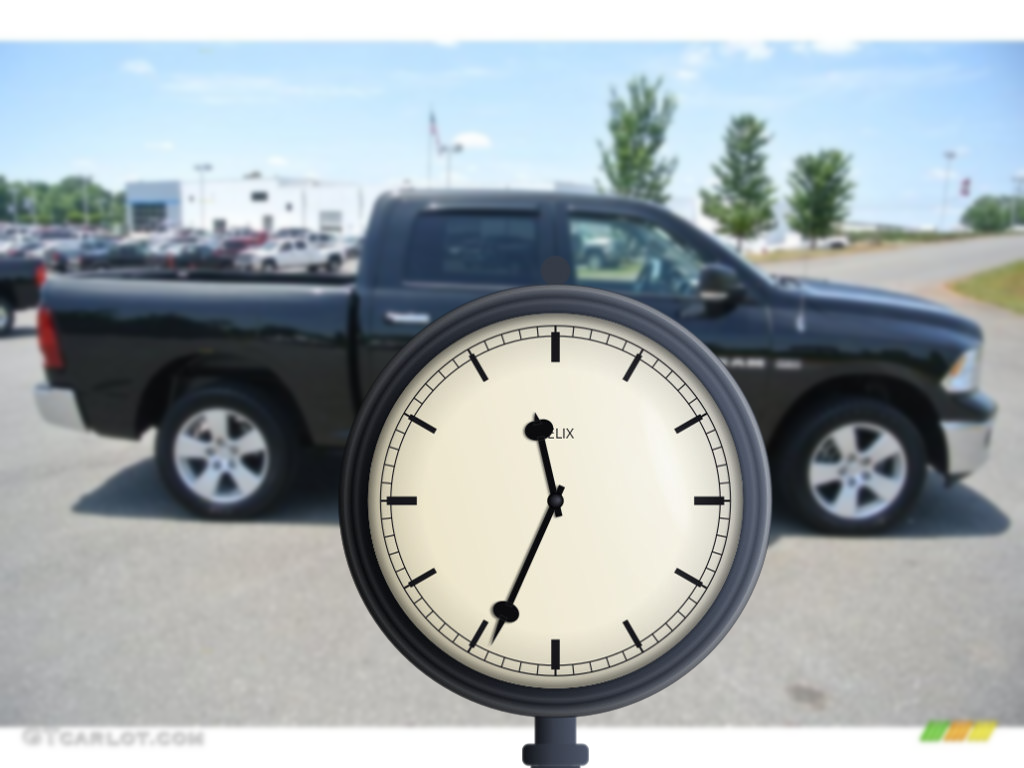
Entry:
11,34
